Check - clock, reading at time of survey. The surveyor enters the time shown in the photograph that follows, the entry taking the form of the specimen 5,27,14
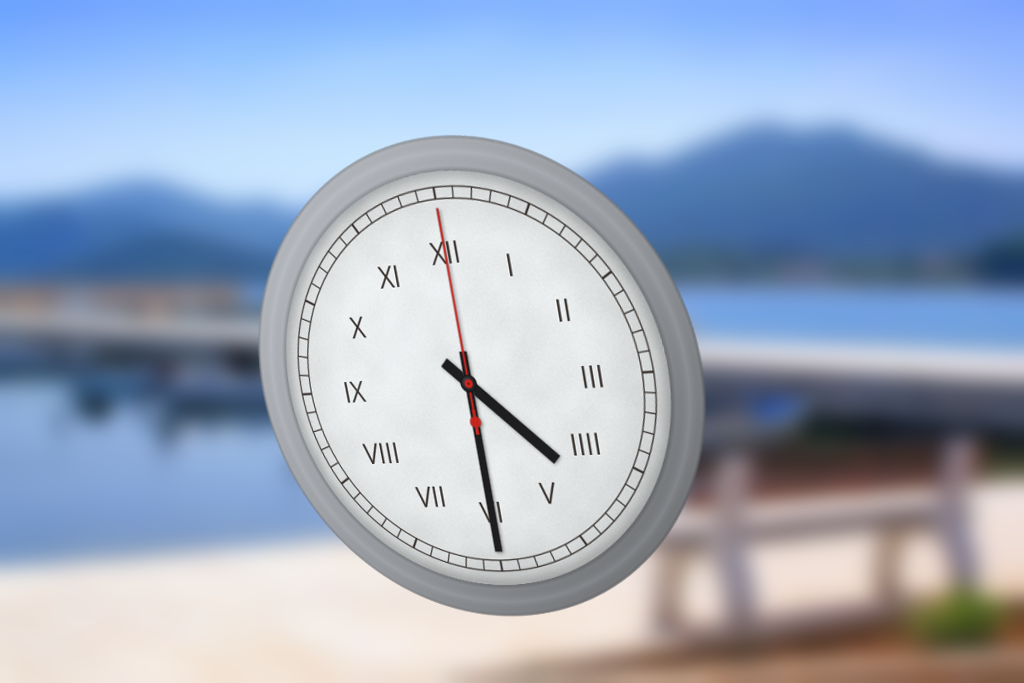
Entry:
4,30,00
